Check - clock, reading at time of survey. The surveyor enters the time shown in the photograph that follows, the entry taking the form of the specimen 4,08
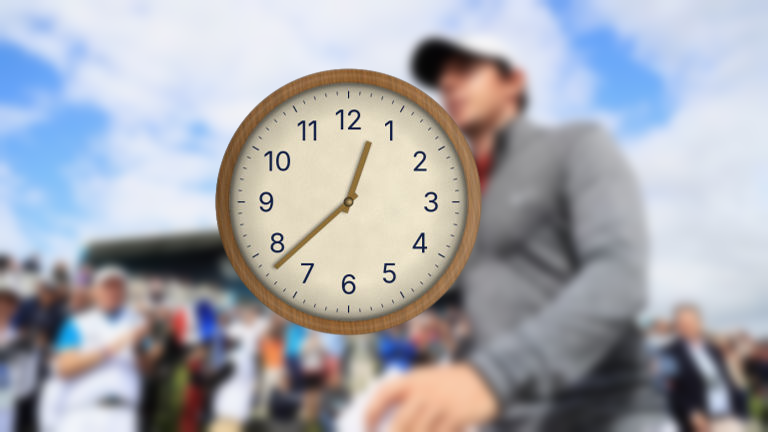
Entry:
12,38
